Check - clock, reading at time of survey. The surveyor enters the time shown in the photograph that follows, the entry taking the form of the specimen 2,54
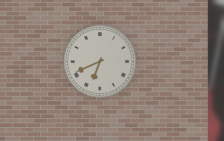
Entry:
6,41
